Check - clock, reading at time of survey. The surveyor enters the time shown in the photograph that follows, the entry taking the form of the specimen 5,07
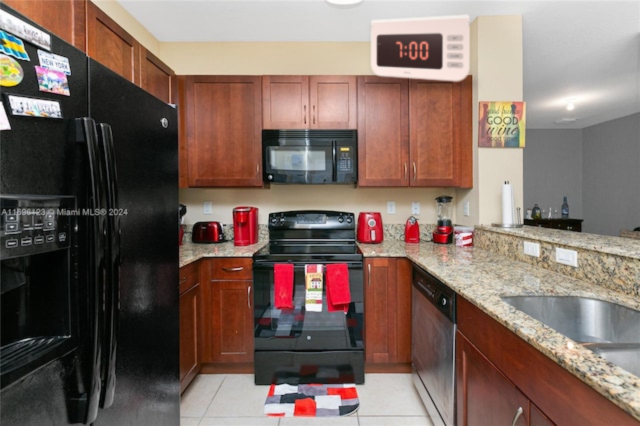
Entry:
7,00
